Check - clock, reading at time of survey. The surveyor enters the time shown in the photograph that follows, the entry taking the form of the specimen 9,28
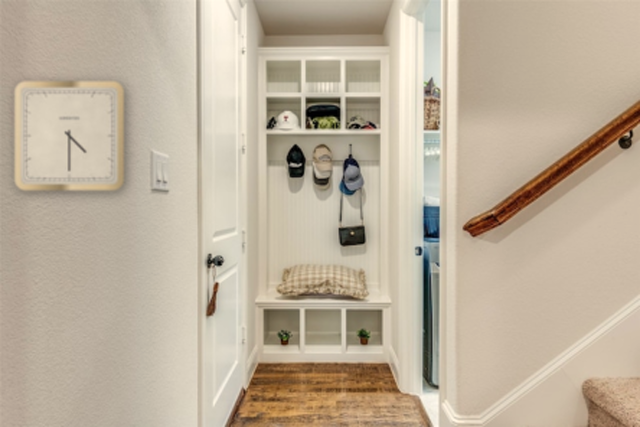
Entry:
4,30
